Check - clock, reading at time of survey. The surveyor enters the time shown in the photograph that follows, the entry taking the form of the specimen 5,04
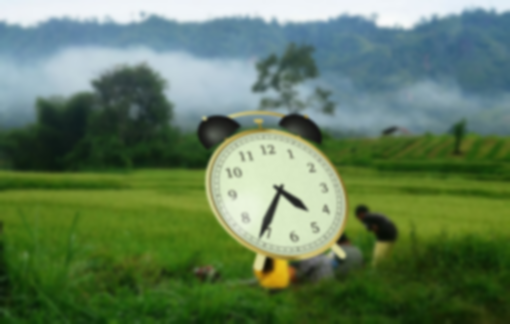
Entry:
4,36
